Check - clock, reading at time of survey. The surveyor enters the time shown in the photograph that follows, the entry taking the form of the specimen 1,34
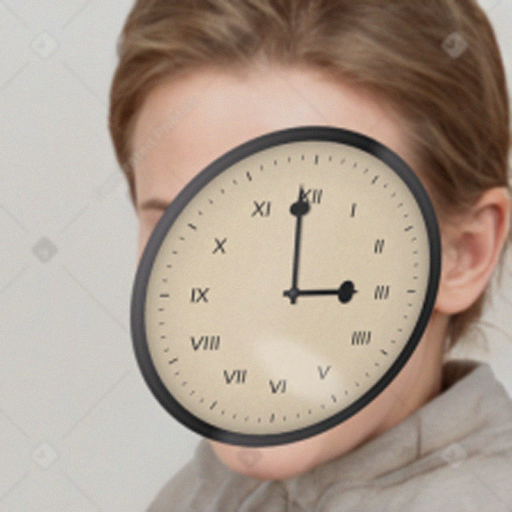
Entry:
2,59
